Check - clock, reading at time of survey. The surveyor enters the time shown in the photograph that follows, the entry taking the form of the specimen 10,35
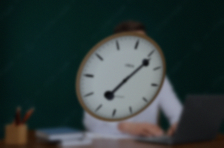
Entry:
7,06
